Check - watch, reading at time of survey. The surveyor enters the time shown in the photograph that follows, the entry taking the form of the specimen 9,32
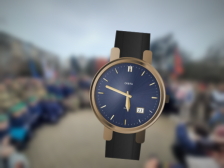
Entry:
5,48
